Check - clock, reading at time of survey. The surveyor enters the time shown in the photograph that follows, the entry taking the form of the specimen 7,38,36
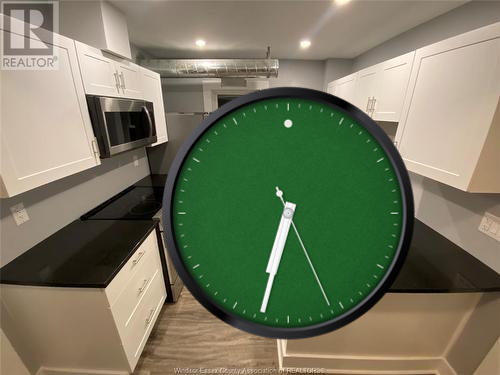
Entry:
6,32,26
